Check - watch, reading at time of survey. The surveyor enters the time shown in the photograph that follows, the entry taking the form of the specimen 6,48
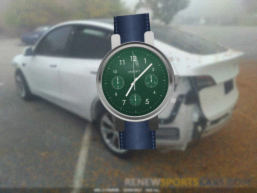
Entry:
7,08
